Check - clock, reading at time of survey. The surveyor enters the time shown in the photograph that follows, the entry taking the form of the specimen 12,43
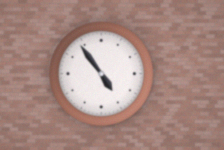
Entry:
4,54
